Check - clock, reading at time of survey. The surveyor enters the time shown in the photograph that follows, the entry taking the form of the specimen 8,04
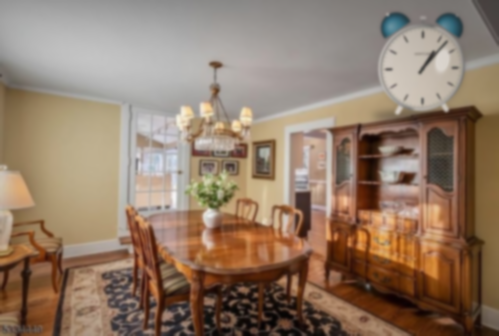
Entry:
1,07
